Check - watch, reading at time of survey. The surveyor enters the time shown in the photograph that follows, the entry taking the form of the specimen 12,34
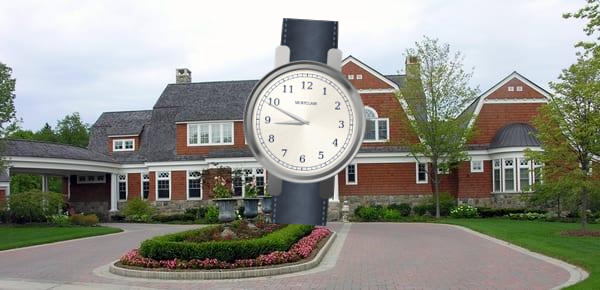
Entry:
8,49
